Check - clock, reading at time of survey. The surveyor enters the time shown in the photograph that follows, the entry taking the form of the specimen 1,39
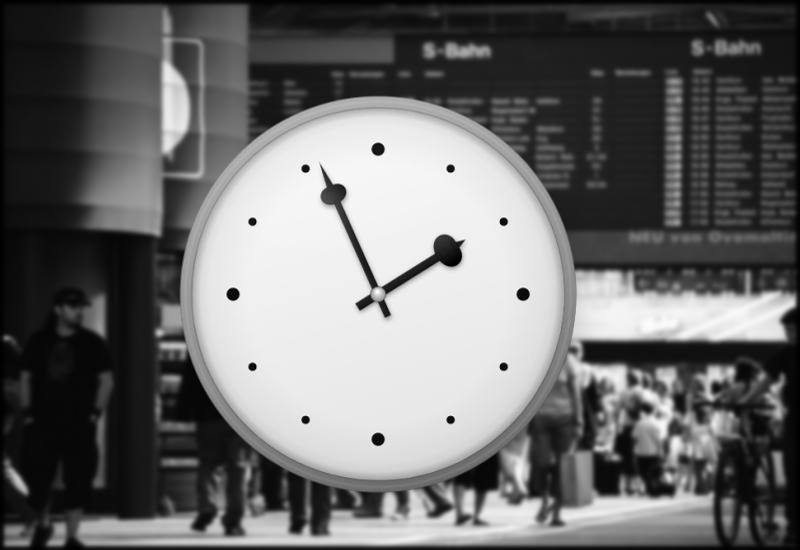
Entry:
1,56
